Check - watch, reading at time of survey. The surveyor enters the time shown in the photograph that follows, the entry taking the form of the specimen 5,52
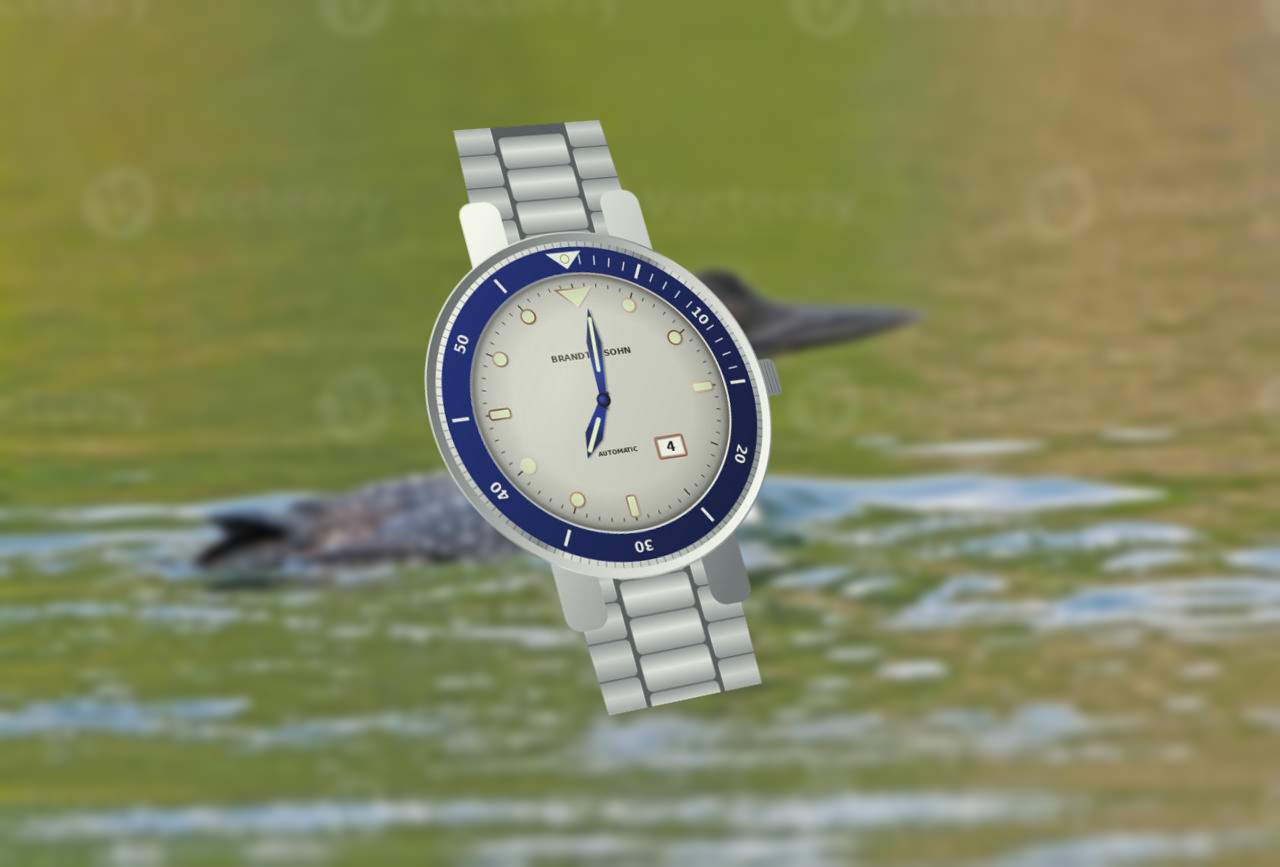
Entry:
7,01
